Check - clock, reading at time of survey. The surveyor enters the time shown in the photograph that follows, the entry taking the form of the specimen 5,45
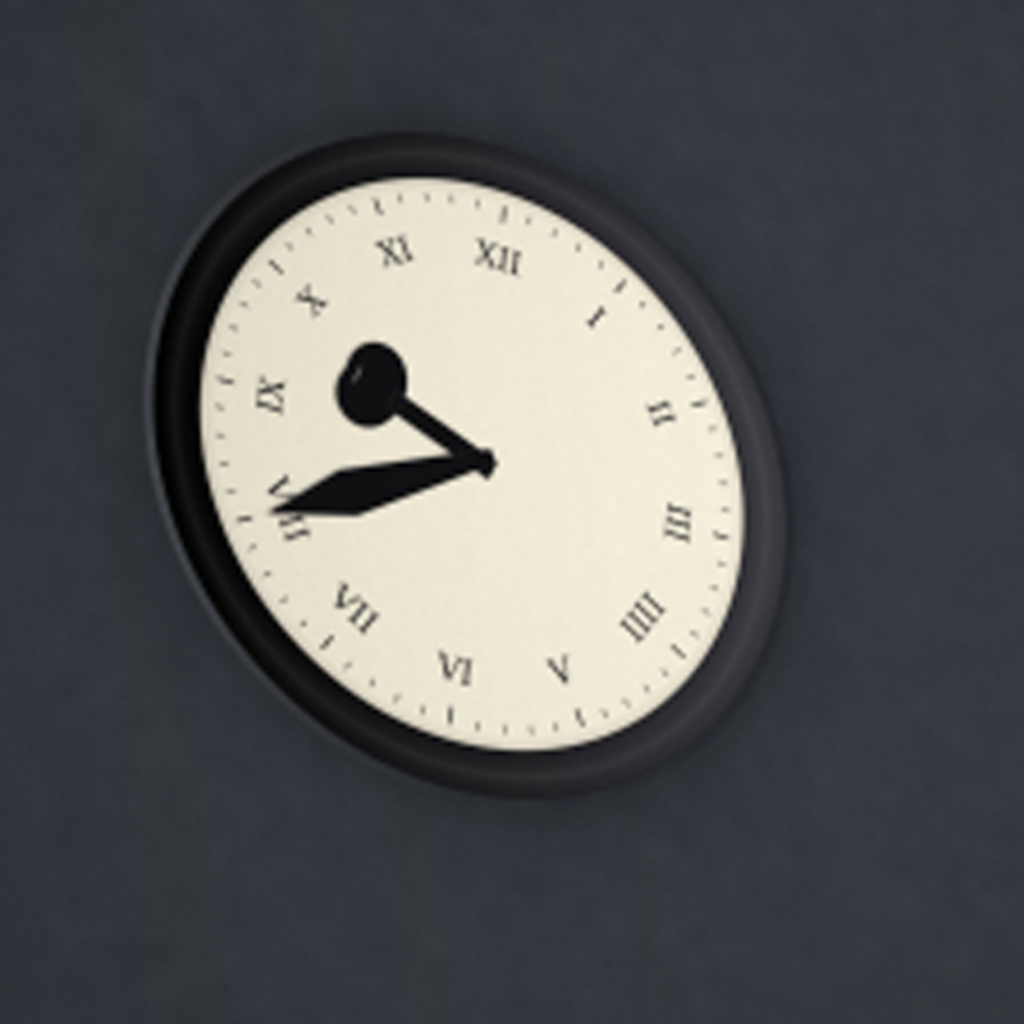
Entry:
9,40
